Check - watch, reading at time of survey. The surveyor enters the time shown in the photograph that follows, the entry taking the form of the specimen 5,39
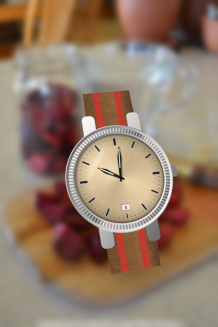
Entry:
10,01
